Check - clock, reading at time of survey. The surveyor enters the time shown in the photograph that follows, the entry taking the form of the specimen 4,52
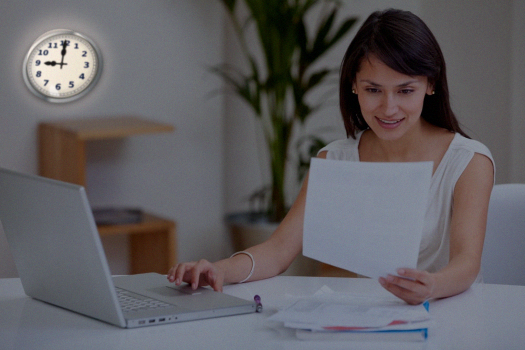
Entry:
9,00
